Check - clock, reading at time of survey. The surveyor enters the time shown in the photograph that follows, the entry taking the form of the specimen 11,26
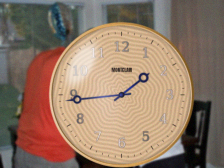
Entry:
1,44
